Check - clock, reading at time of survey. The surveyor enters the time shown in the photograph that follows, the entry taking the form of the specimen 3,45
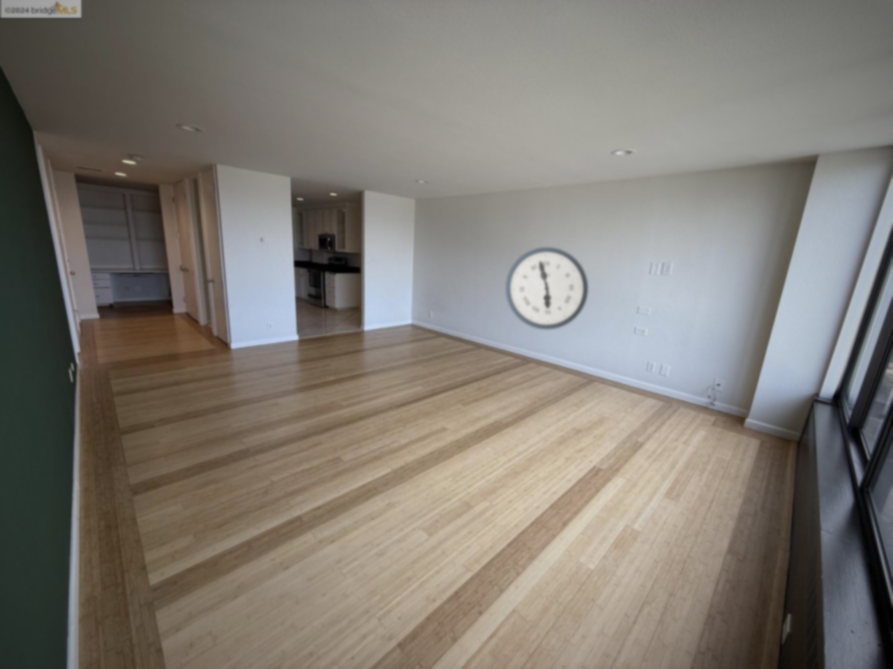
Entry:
5,58
